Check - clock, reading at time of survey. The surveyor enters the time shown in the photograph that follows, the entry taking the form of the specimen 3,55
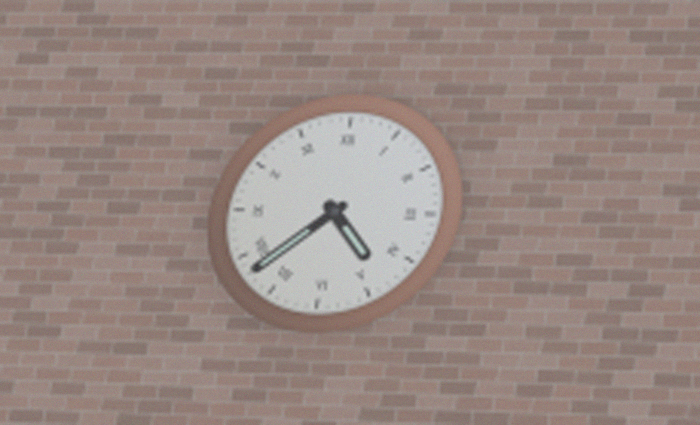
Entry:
4,38
